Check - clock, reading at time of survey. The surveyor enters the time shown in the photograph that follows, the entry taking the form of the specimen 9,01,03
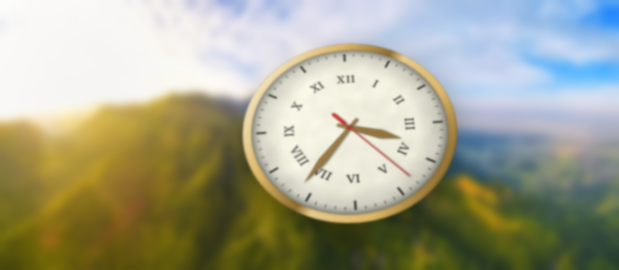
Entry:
3,36,23
